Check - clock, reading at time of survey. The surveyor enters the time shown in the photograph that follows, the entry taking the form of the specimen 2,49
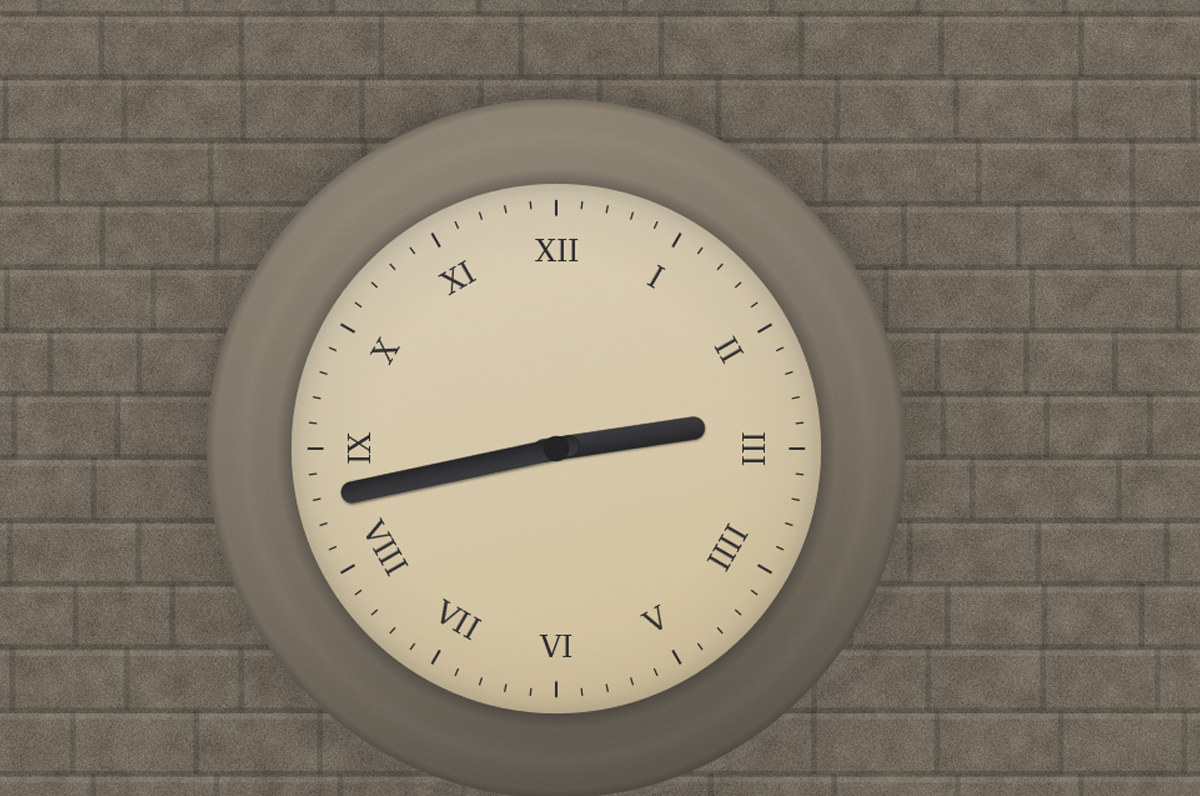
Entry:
2,43
